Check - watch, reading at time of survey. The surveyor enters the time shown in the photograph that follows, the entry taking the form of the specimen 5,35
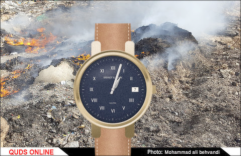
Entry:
1,03
